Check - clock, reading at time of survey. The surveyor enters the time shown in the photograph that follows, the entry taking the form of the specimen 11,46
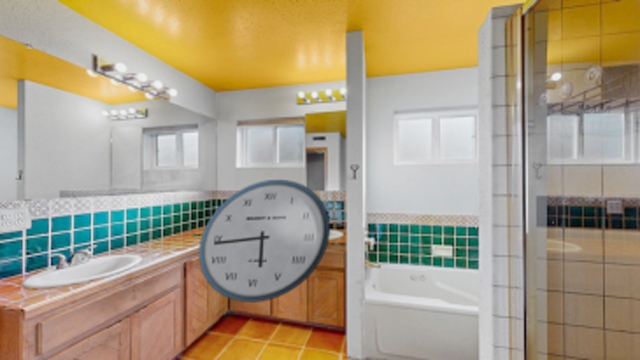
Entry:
5,44
